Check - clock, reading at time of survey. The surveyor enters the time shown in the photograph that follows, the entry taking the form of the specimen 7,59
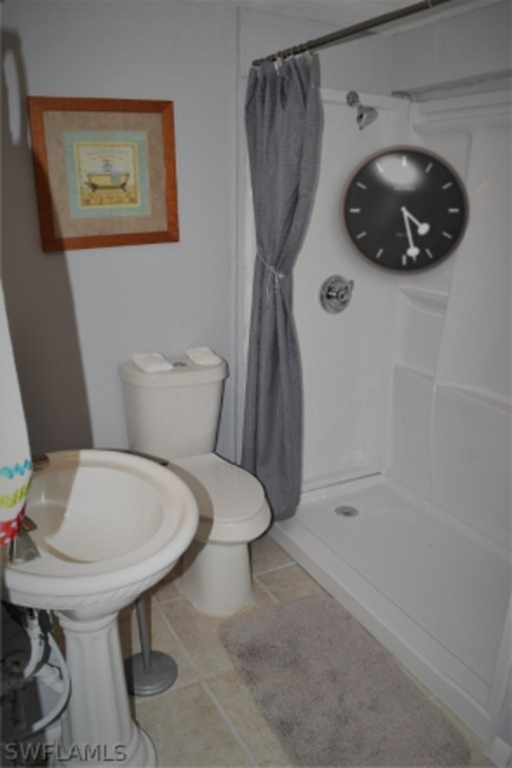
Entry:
4,28
